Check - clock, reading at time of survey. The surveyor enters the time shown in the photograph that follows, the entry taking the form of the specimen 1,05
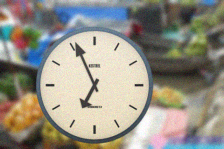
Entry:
6,56
